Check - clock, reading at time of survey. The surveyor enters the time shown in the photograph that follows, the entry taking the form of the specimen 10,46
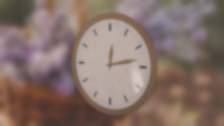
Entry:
12,13
